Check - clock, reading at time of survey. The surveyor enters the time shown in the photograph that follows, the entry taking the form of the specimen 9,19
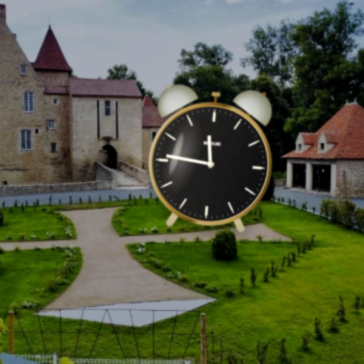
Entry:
11,46
